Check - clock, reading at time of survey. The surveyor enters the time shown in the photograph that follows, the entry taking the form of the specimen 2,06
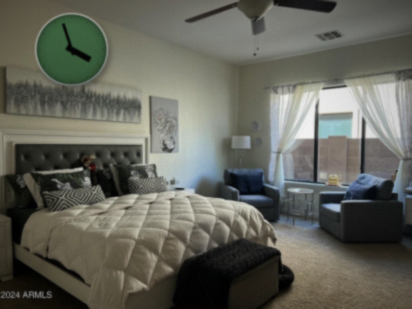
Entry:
3,57
